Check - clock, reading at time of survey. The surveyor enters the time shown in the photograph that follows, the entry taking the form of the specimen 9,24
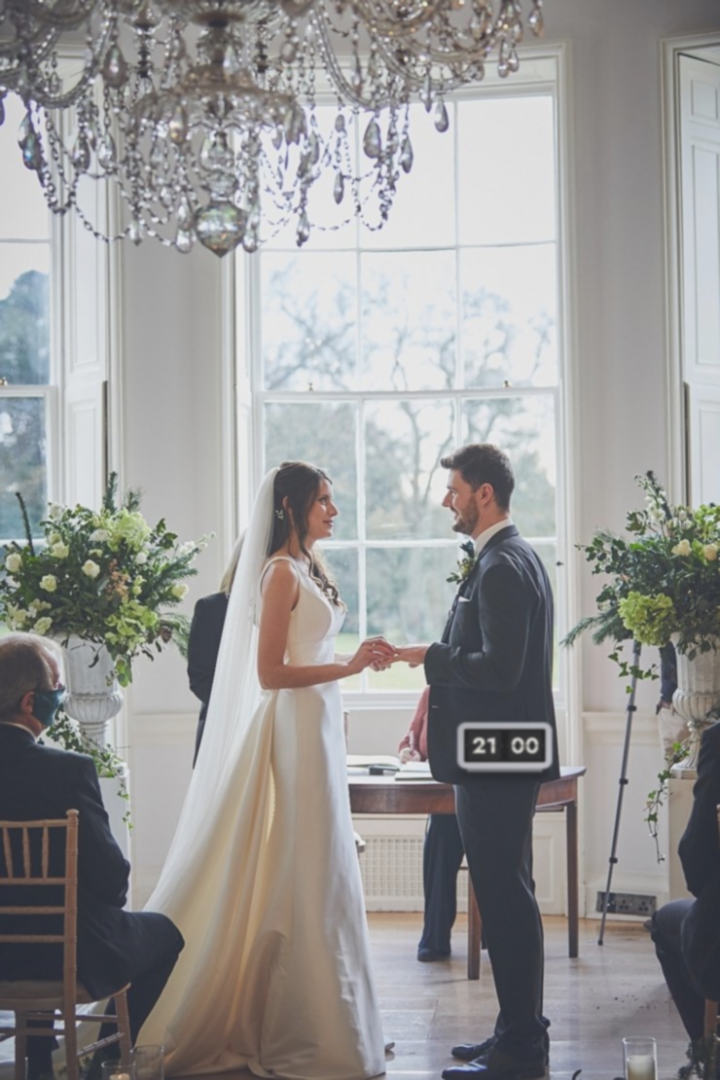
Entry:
21,00
